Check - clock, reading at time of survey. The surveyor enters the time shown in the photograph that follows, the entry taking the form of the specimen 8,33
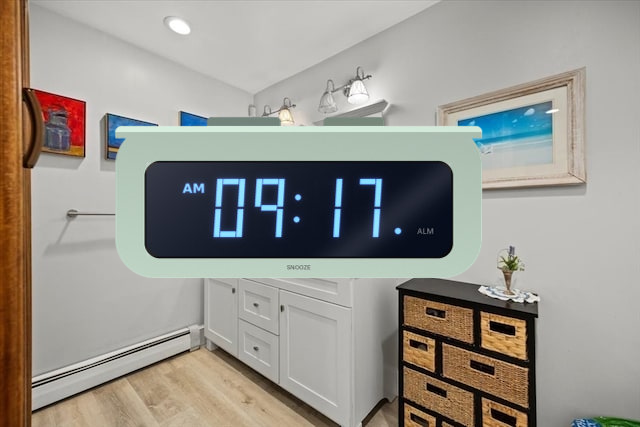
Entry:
9,17
